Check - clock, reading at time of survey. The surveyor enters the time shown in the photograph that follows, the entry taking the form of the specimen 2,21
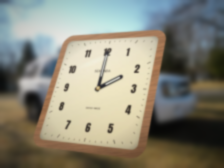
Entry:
2,00
